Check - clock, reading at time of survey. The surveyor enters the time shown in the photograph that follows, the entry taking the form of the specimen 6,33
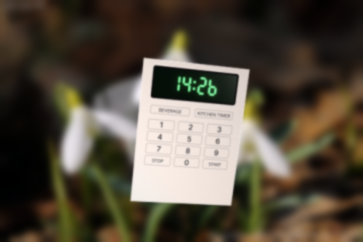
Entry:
14,26
